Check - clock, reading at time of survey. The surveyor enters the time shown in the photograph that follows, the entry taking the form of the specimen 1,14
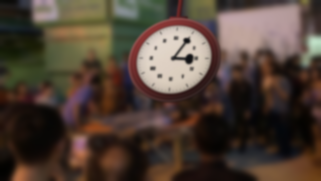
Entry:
3,05
